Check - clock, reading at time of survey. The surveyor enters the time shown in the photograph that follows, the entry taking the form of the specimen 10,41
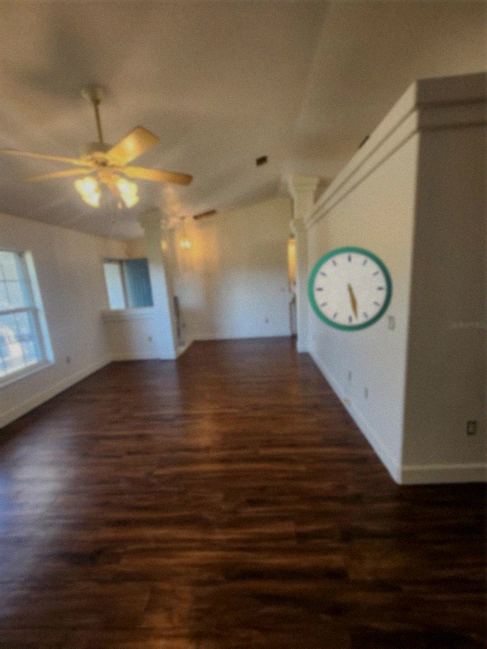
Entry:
5,28
